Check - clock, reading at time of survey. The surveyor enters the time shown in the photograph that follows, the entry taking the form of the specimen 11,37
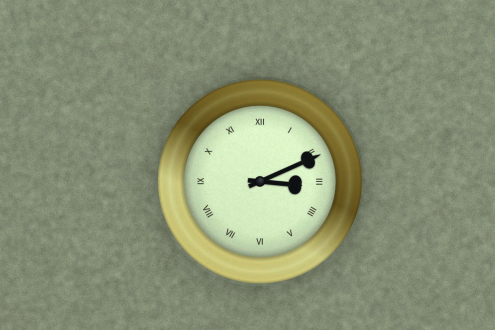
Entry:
3,11
